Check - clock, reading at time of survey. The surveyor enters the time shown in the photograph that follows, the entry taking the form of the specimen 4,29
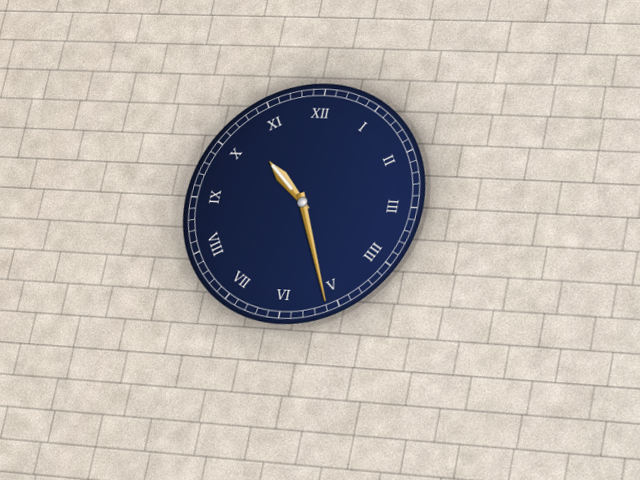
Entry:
10,26
